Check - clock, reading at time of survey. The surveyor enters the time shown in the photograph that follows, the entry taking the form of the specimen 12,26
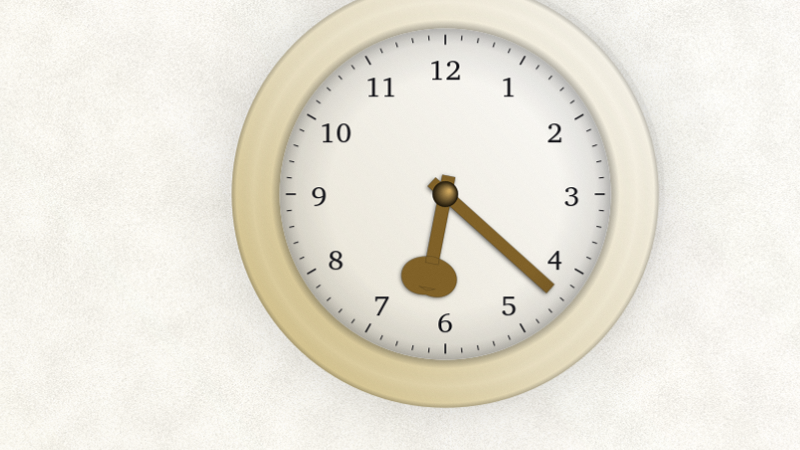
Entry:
6,22
